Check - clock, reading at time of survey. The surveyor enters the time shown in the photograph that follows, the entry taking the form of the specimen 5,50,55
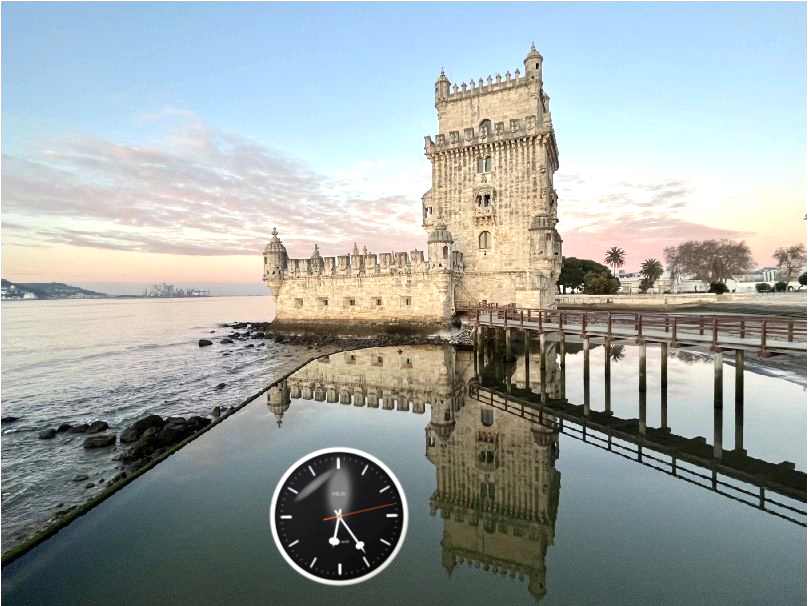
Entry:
6,24,13
